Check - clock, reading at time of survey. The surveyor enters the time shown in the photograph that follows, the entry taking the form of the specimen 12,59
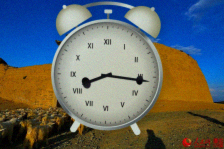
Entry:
8,16
